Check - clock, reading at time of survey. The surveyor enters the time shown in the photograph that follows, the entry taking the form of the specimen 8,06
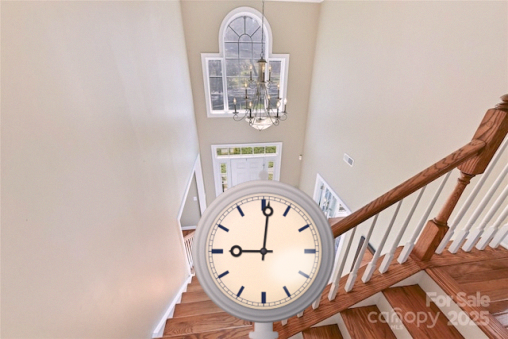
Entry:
9,01
